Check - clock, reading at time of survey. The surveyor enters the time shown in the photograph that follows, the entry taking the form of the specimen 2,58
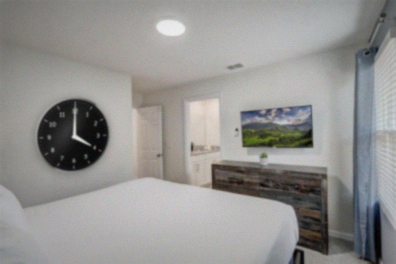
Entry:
4,00
